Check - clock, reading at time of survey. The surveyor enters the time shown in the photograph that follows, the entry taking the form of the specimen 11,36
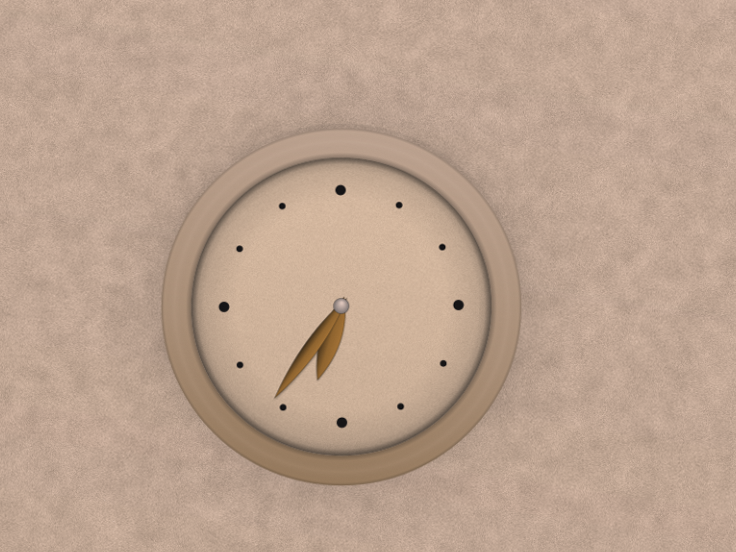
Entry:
6,36
